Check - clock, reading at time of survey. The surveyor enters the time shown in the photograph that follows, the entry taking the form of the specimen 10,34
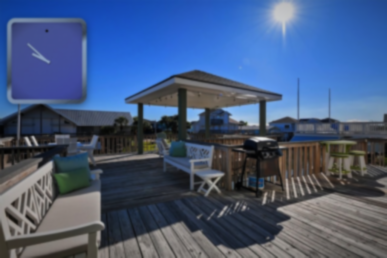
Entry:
9,52
